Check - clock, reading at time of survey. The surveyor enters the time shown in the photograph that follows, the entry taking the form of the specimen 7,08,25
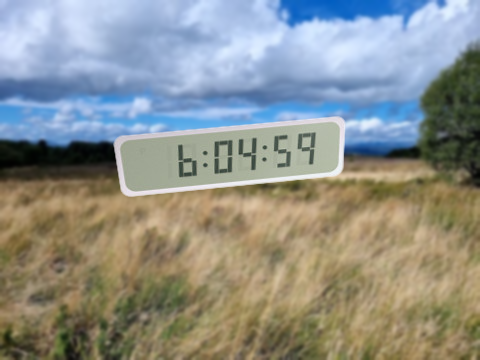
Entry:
6,04,59
